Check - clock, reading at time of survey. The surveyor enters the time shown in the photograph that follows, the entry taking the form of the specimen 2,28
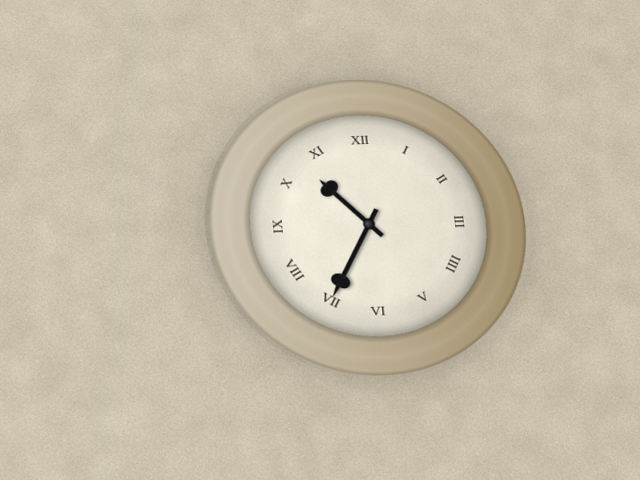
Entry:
10,35
